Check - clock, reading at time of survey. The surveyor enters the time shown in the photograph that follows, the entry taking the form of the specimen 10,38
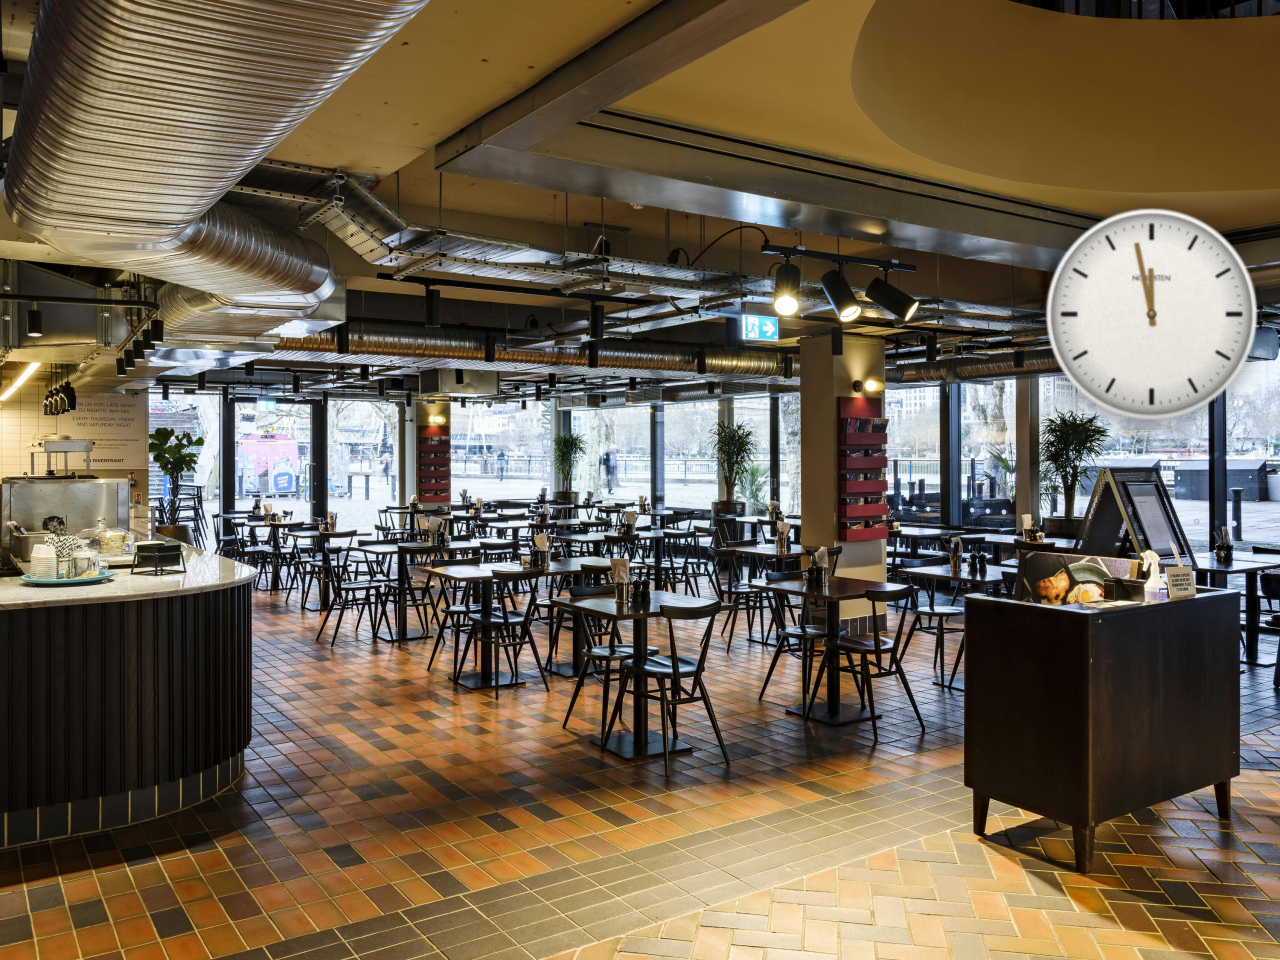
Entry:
11,58
